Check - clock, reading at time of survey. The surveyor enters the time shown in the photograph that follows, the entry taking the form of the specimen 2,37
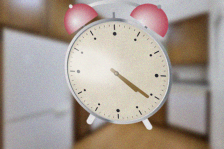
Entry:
4,21
